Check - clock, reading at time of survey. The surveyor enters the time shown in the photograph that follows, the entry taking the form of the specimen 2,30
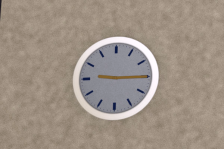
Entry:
9,15
